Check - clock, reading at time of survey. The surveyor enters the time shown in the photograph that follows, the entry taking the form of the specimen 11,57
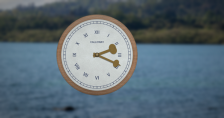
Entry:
2,19
